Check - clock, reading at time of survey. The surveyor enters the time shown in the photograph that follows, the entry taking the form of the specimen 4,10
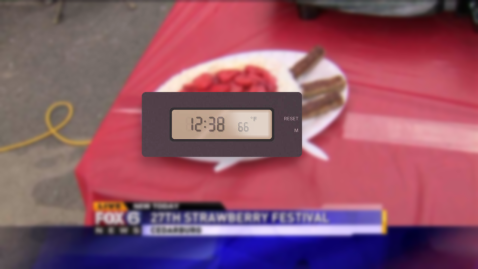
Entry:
12,38
